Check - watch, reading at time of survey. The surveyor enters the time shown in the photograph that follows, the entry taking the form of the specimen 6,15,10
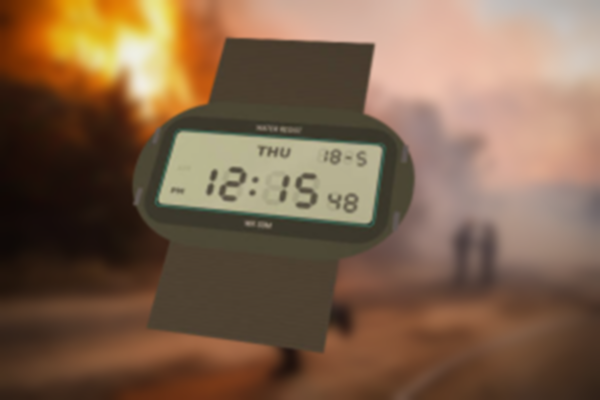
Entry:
12,15,48
